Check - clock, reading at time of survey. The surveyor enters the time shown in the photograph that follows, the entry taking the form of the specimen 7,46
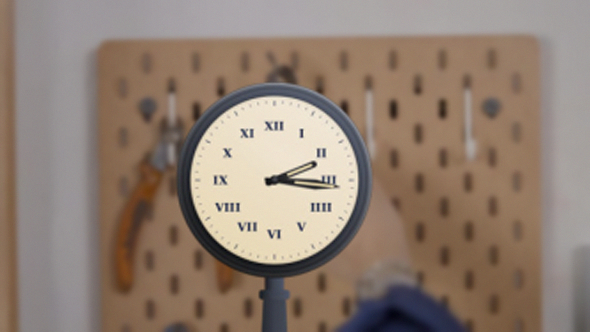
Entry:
2,16
